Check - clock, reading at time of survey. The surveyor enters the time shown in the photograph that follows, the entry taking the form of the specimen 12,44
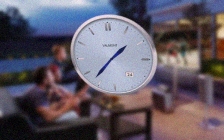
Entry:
1,37
